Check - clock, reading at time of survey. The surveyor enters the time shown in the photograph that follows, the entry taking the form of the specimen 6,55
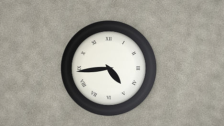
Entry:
4,44
